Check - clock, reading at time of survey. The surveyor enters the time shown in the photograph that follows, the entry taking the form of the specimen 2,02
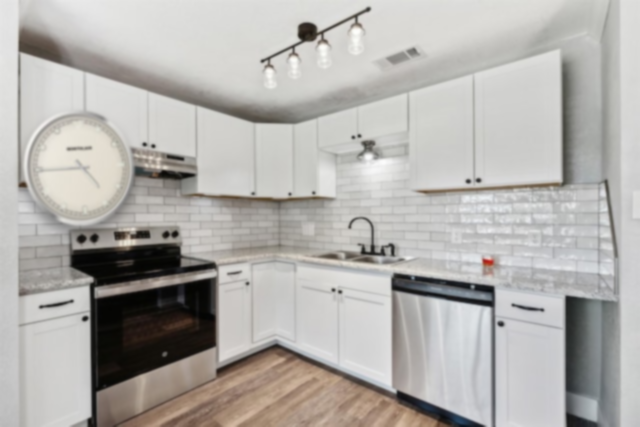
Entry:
4,45
